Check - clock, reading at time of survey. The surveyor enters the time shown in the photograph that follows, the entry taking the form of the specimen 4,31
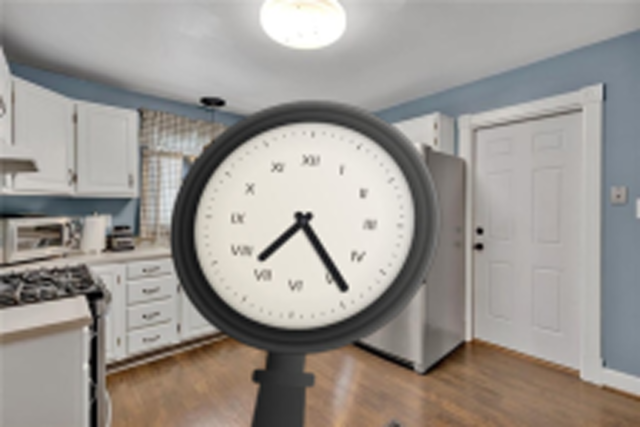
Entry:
7,24
